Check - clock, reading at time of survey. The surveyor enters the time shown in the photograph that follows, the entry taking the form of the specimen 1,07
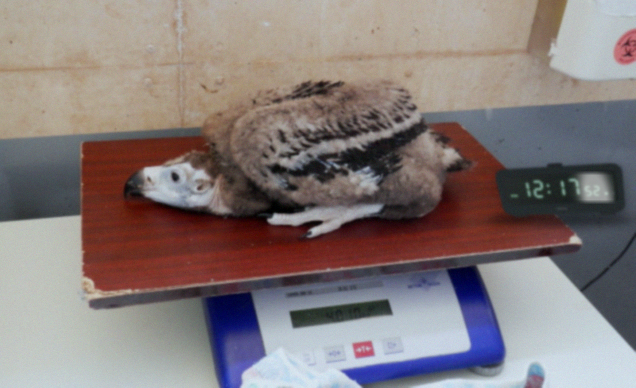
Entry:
12,17
